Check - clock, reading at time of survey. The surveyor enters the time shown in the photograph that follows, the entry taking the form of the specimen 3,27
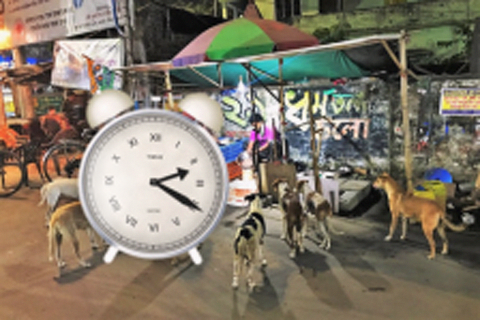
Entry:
2,20
